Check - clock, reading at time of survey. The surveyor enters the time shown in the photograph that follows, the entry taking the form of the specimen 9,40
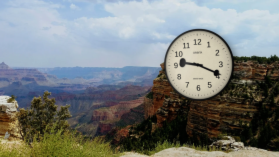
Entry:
9,19
